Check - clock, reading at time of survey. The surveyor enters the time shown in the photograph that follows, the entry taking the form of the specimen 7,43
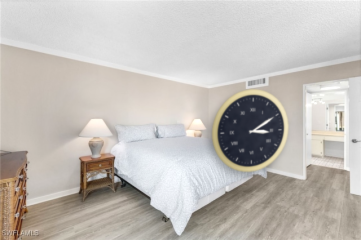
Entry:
3,10
